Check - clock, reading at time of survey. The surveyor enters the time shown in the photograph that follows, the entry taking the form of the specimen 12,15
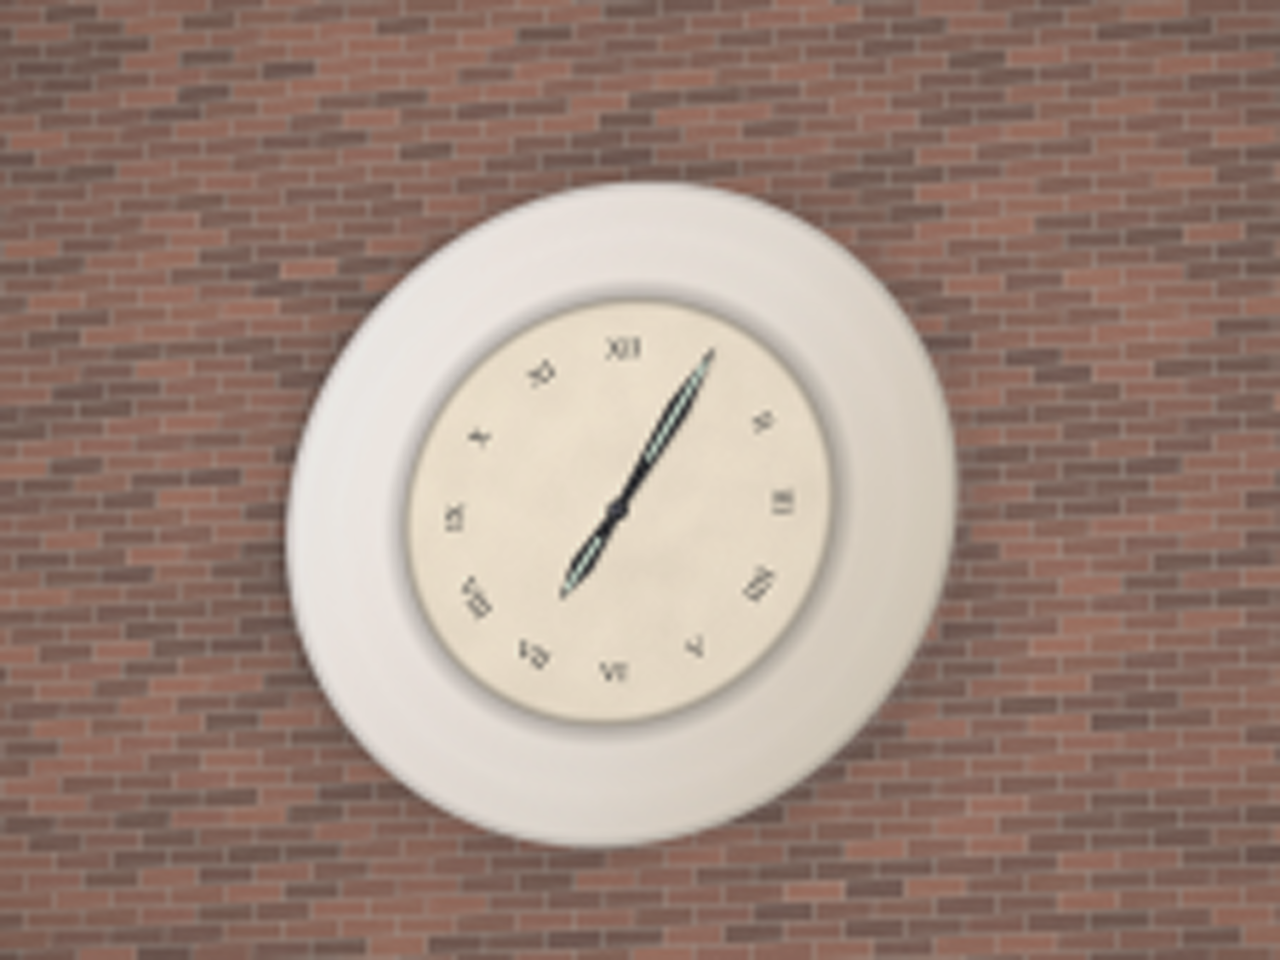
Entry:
7,05
